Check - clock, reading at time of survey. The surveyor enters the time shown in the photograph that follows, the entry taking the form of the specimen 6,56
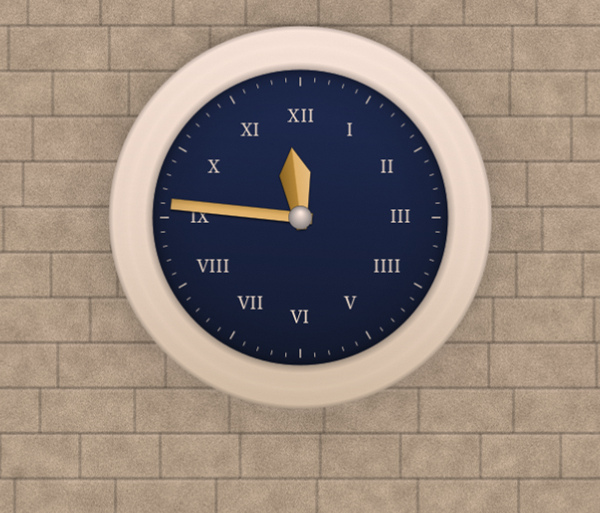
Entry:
11,46
